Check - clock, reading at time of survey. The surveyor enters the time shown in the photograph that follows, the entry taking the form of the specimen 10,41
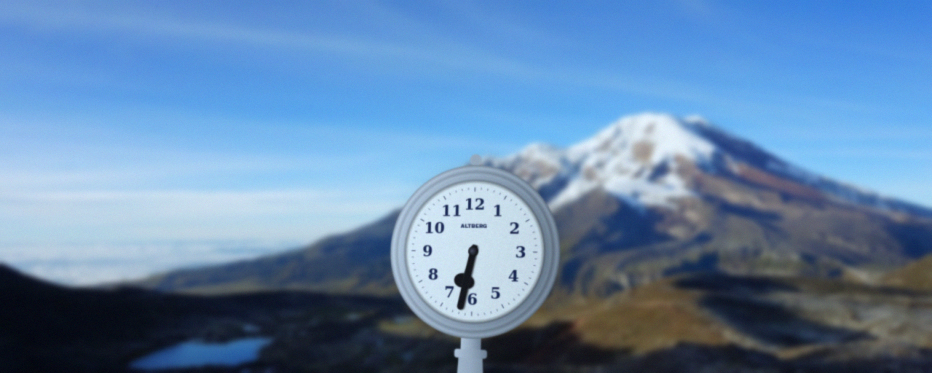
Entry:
6,32
